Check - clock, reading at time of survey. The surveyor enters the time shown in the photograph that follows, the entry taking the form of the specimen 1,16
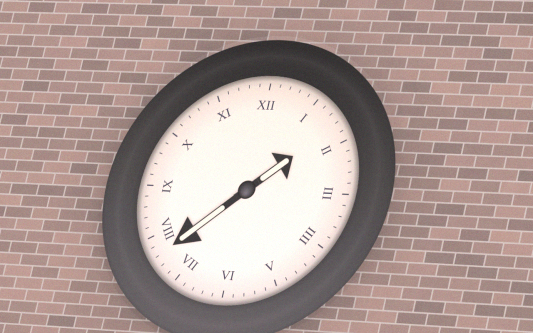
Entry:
1,38
